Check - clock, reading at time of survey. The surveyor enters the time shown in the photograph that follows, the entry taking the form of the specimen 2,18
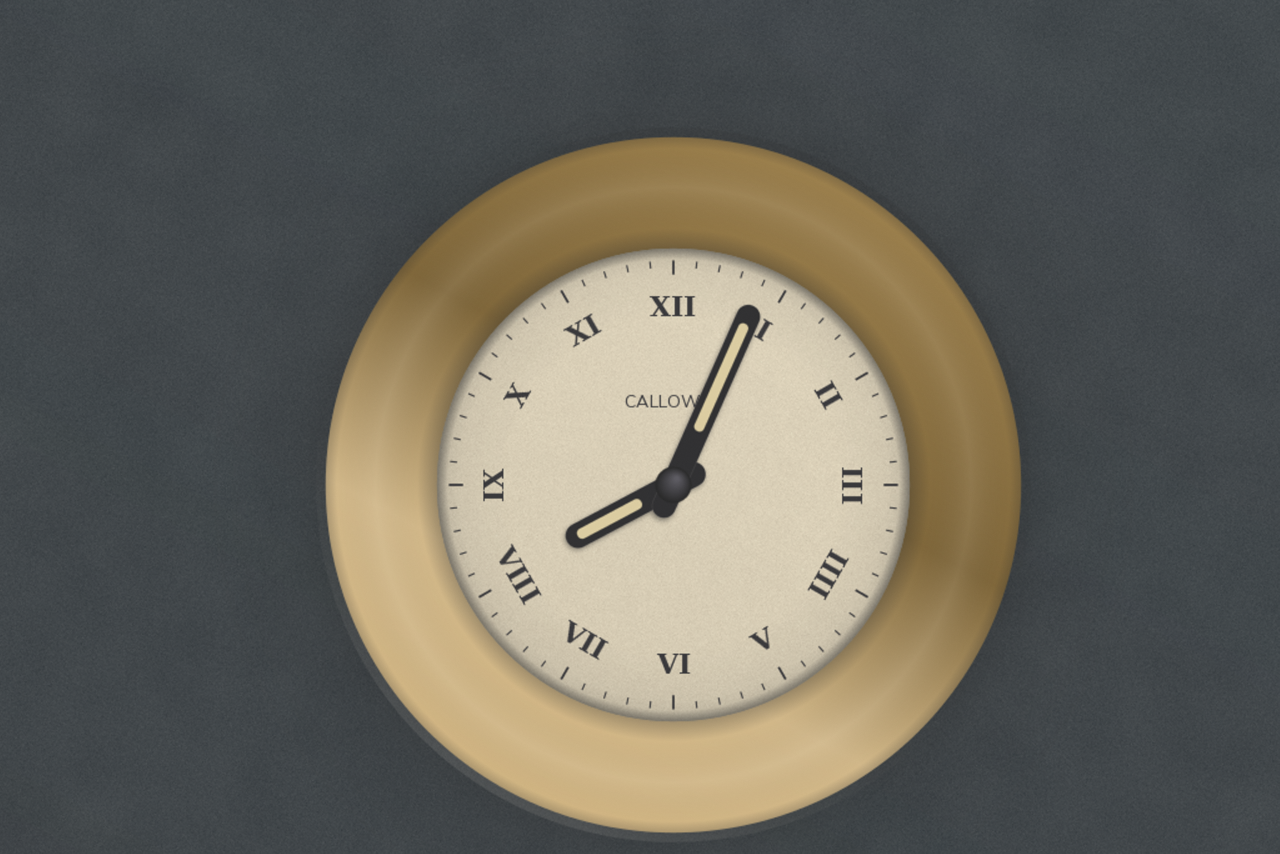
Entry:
8,04
